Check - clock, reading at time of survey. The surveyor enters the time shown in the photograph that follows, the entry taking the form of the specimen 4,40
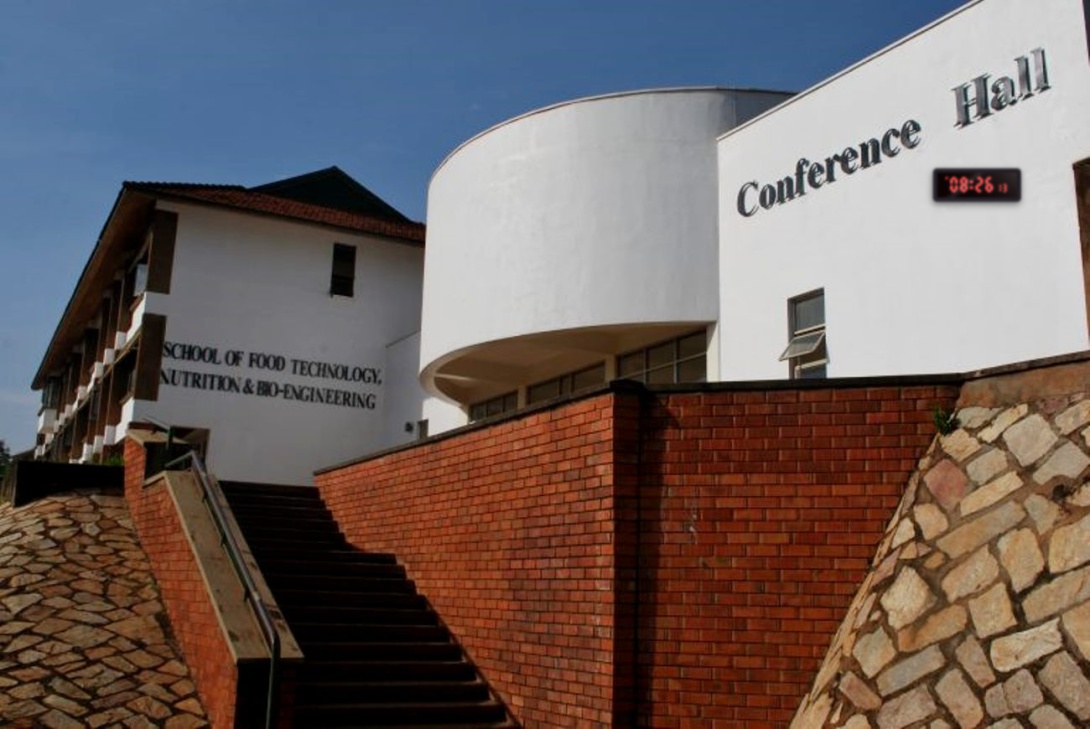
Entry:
8,26
